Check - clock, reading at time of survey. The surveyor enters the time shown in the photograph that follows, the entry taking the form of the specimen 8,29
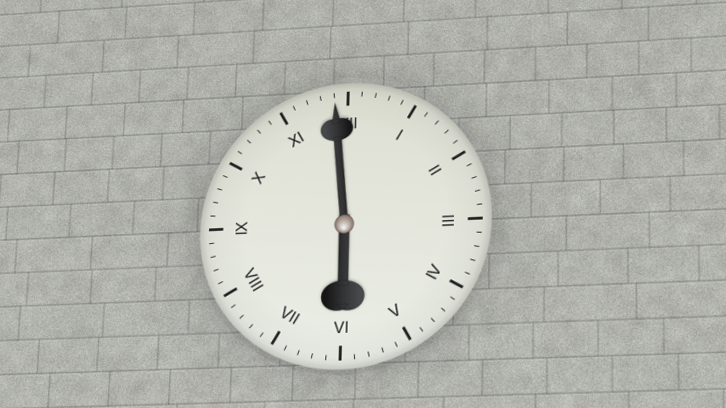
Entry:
5,59
